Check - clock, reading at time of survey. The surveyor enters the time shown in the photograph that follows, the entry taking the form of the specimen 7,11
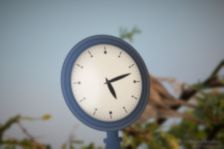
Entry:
5,12
